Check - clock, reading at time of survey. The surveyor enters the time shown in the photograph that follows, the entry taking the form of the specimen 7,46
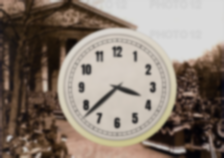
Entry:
3,38
